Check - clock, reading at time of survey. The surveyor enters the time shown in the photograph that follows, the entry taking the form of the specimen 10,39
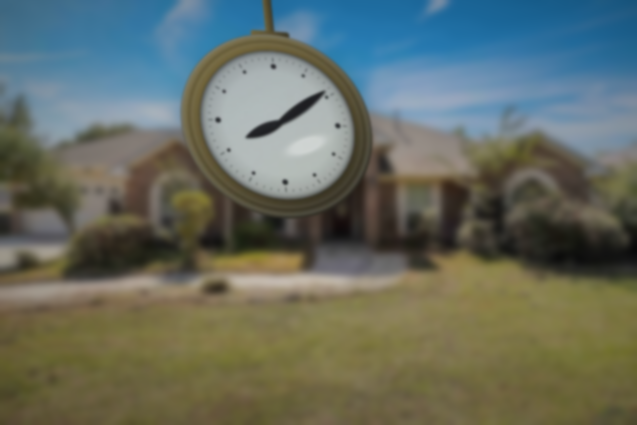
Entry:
8,09
